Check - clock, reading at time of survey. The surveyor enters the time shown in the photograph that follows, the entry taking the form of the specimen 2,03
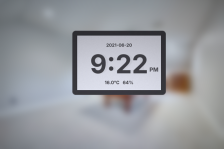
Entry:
9,22
